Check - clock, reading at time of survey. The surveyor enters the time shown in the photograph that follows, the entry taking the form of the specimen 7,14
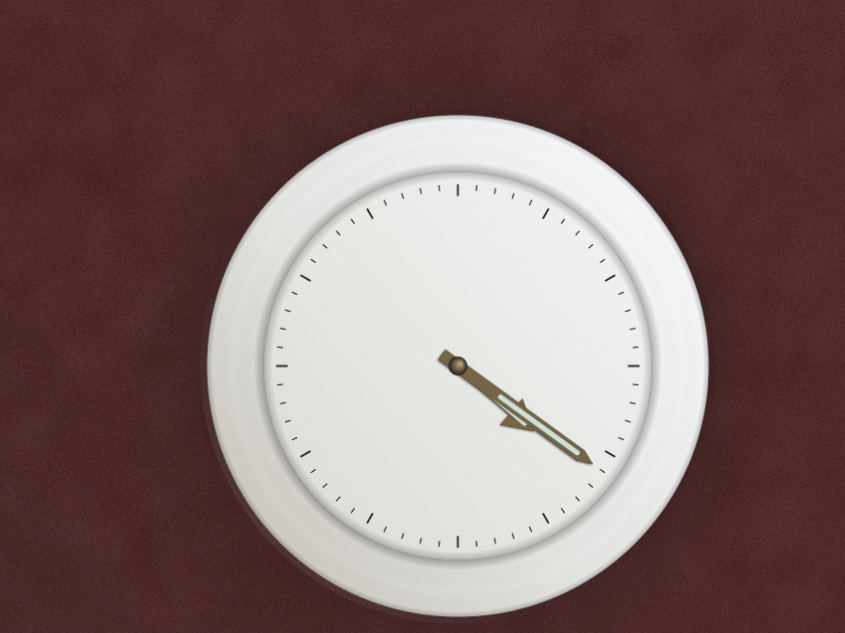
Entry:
4,21
